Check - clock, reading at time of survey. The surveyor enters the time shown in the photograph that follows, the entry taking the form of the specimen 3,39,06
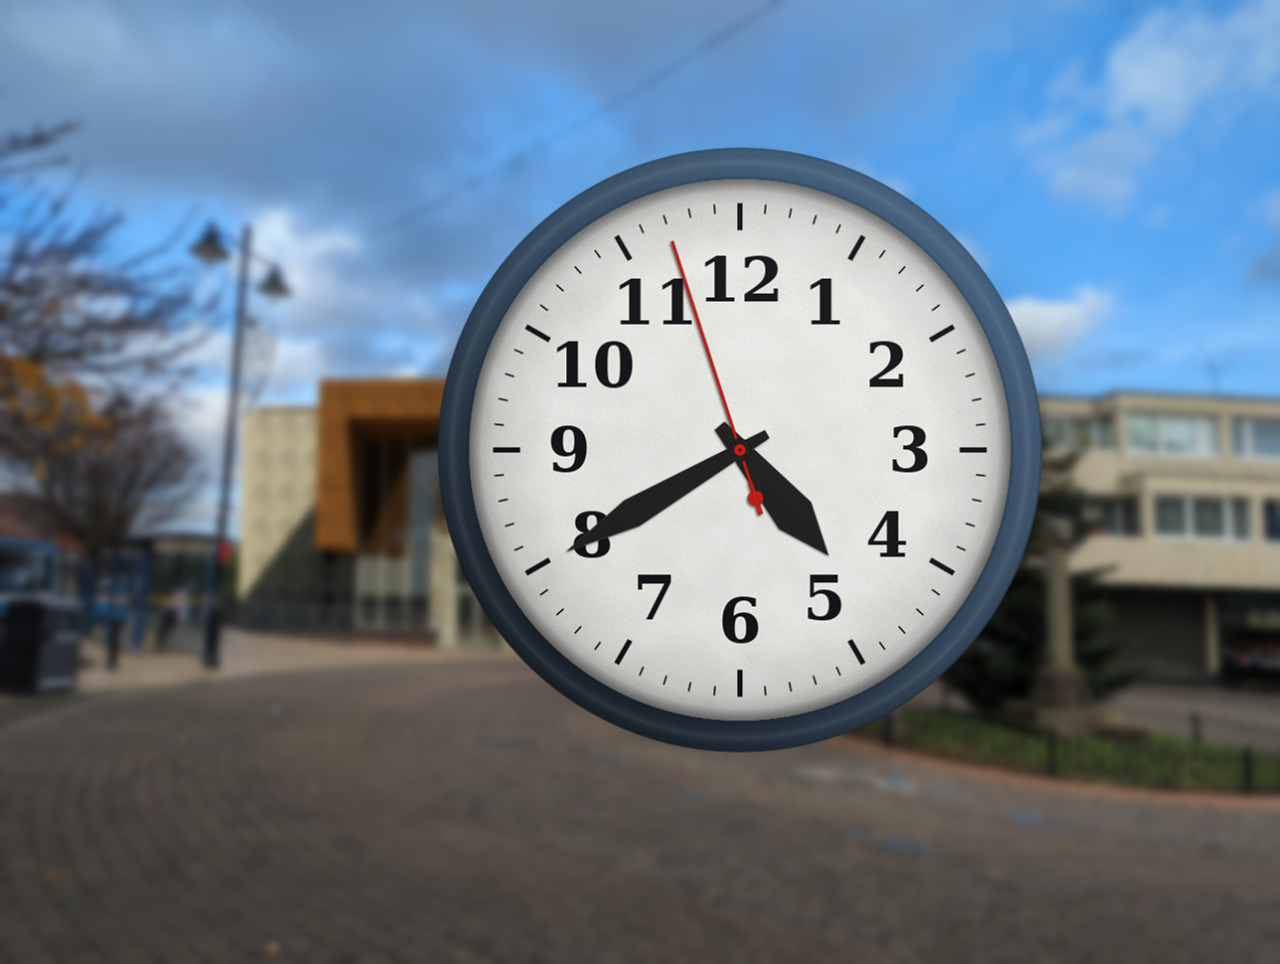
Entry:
4,39,57
